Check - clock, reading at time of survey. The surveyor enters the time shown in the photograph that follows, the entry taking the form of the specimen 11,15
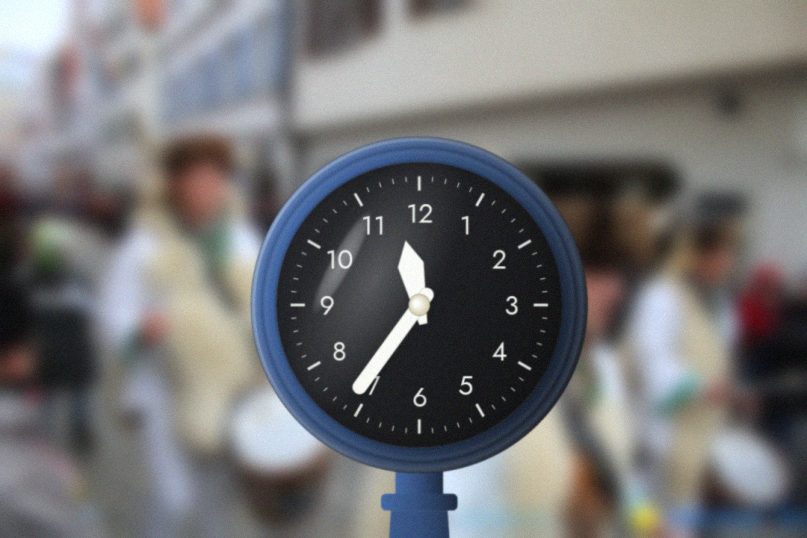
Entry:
11,36
